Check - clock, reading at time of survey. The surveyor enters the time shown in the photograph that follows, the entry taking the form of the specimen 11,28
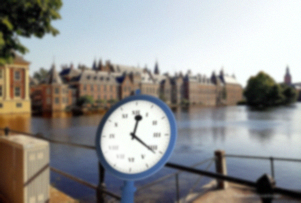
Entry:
12,21
